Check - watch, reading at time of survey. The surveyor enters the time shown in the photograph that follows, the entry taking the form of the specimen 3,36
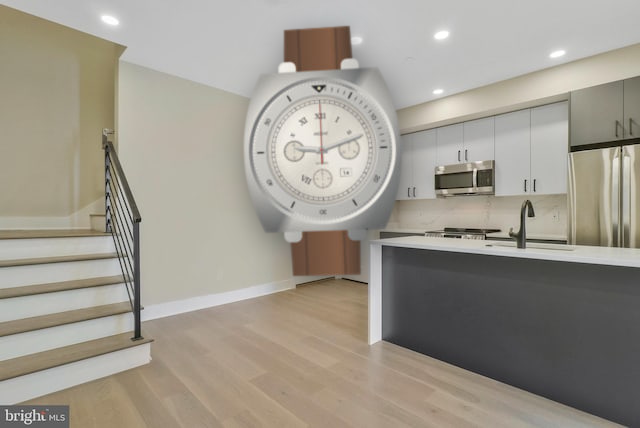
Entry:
9,12
